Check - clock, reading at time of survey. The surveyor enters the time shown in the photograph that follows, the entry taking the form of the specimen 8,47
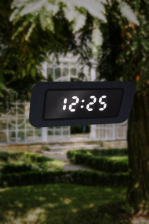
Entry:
12,25
